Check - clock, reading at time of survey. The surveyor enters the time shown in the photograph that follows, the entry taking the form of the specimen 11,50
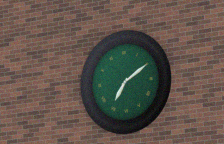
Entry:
7,10
